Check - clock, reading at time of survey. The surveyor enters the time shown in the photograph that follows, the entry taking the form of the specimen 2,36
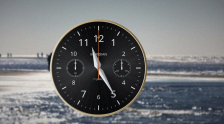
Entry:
11,25
